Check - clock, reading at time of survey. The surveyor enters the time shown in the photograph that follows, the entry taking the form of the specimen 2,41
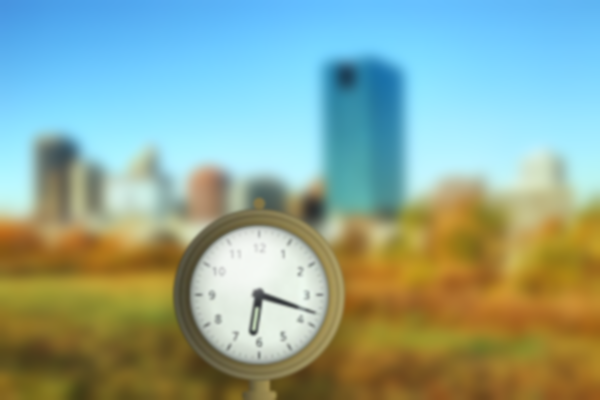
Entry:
6,18
